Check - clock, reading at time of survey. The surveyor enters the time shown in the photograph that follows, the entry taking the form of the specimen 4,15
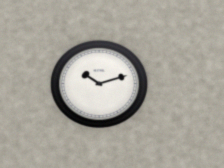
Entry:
10,12
